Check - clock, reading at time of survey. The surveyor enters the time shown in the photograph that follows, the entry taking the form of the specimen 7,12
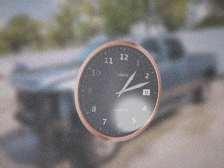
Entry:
1,12
